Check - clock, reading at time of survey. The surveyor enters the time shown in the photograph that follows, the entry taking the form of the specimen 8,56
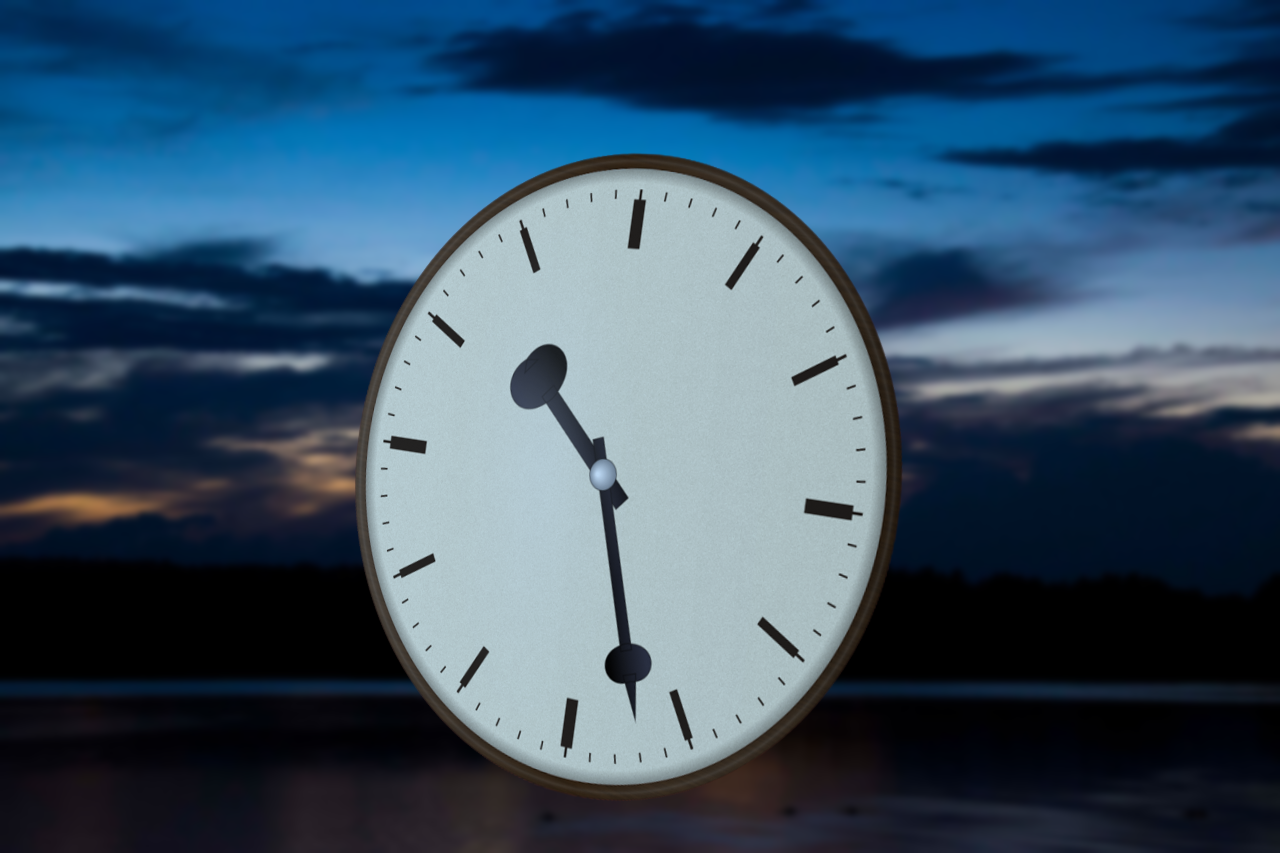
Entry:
10,27
